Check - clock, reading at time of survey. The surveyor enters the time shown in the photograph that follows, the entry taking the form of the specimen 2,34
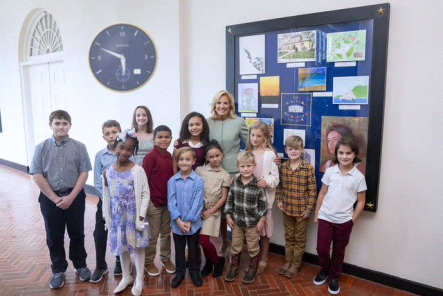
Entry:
5,49
